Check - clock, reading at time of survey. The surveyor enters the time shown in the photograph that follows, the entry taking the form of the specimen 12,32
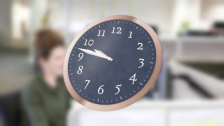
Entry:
9,47
